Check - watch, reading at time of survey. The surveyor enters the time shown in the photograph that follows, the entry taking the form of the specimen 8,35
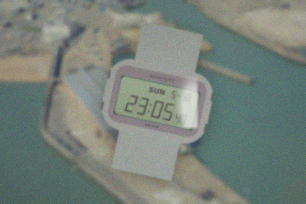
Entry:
23,05
